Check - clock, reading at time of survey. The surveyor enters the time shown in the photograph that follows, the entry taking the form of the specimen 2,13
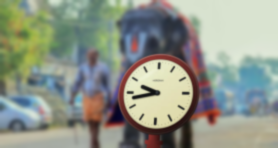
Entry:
9,43
